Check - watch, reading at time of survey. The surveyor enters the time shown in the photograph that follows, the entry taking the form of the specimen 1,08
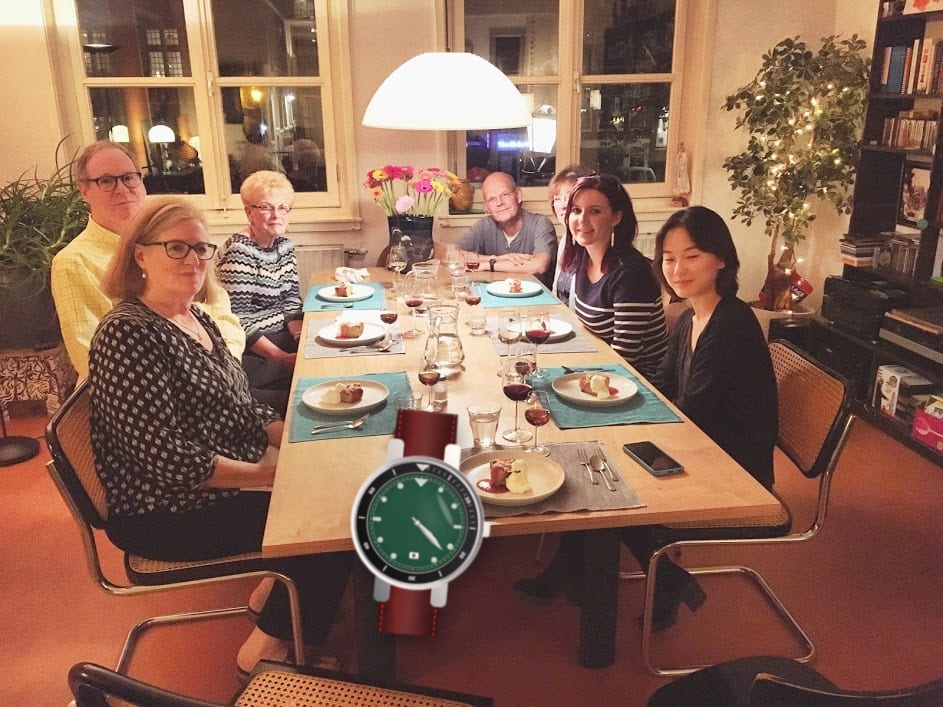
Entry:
4,22
